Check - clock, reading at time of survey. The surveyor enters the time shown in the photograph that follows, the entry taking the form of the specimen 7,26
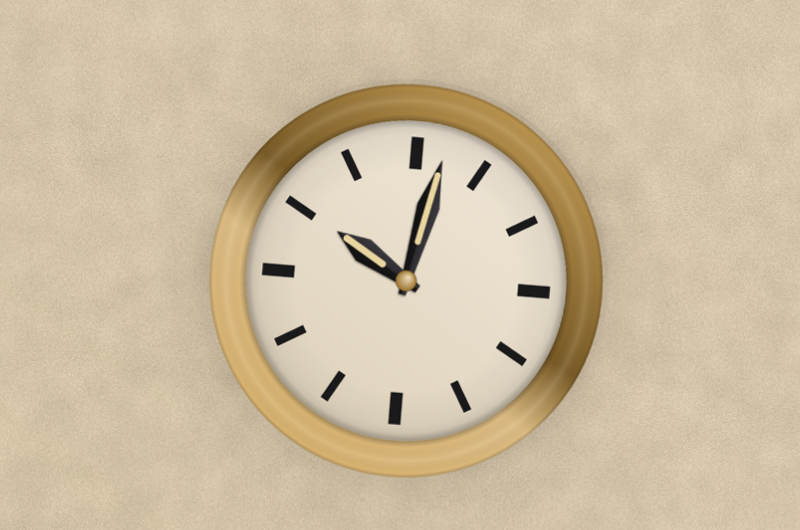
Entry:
10,02
